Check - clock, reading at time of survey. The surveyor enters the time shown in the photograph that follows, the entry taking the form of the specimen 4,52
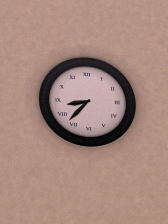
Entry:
8,37
